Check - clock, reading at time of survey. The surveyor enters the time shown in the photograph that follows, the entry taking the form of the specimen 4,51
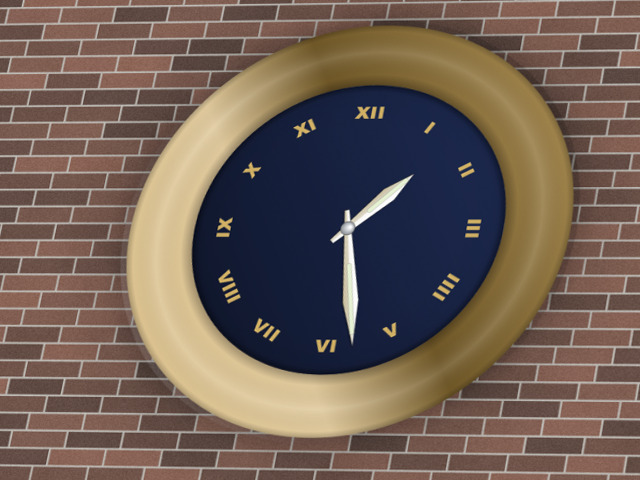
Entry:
1,28
